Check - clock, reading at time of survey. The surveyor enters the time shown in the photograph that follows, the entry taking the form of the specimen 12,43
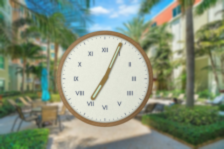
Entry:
7,04
